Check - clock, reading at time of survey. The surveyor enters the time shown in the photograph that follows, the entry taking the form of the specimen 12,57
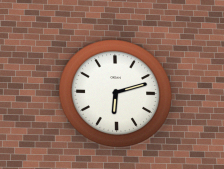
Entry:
6,12
